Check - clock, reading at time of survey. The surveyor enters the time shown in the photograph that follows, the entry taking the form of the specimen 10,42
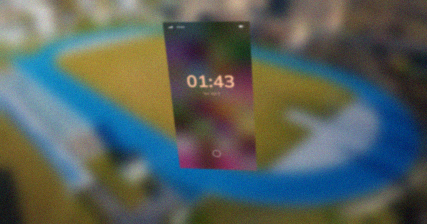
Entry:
1,43
